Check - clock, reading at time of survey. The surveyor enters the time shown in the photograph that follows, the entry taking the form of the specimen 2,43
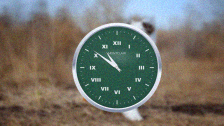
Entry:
10,51
